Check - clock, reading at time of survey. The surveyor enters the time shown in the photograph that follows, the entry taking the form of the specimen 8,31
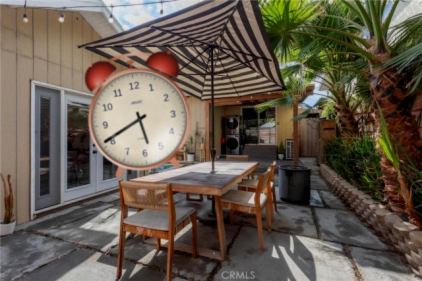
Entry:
5,41
